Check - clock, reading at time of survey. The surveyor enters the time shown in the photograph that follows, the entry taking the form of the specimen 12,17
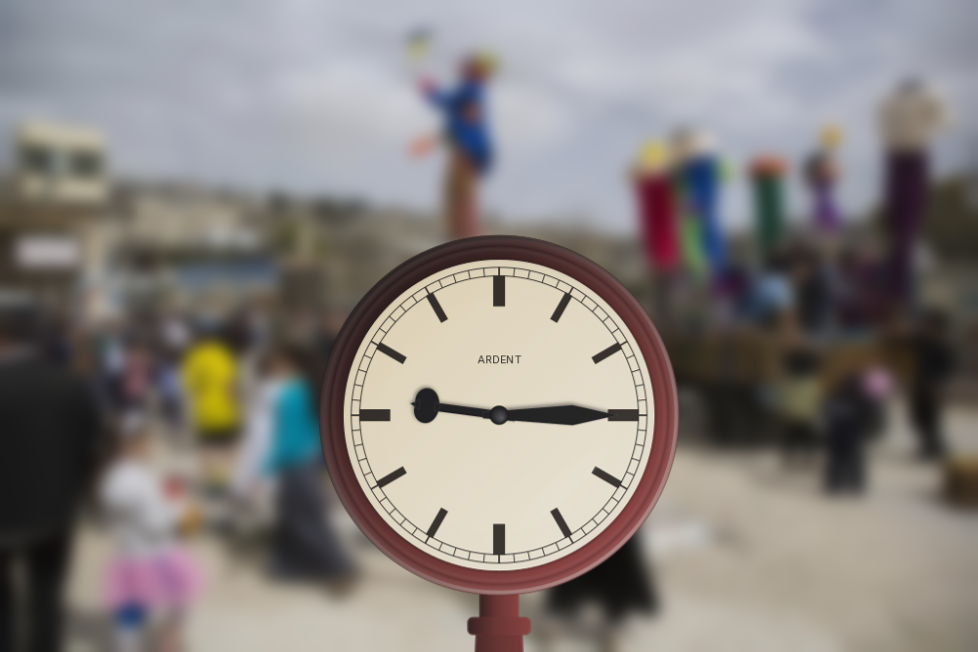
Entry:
9,15
